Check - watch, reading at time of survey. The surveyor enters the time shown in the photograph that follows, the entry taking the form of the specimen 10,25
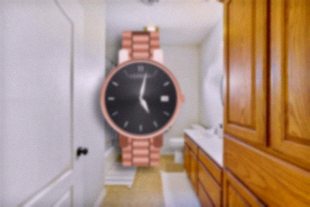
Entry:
5,02
